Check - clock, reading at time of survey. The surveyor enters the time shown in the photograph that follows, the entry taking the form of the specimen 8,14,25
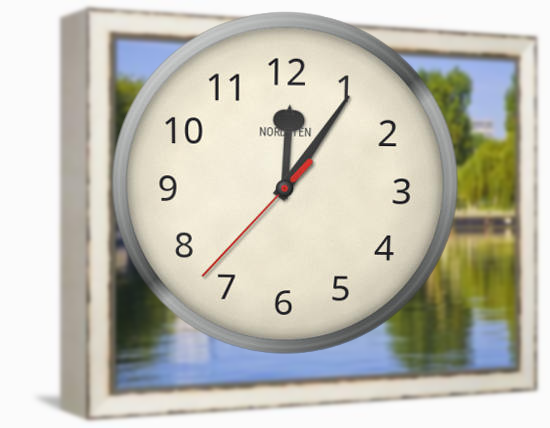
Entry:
12,05,37
